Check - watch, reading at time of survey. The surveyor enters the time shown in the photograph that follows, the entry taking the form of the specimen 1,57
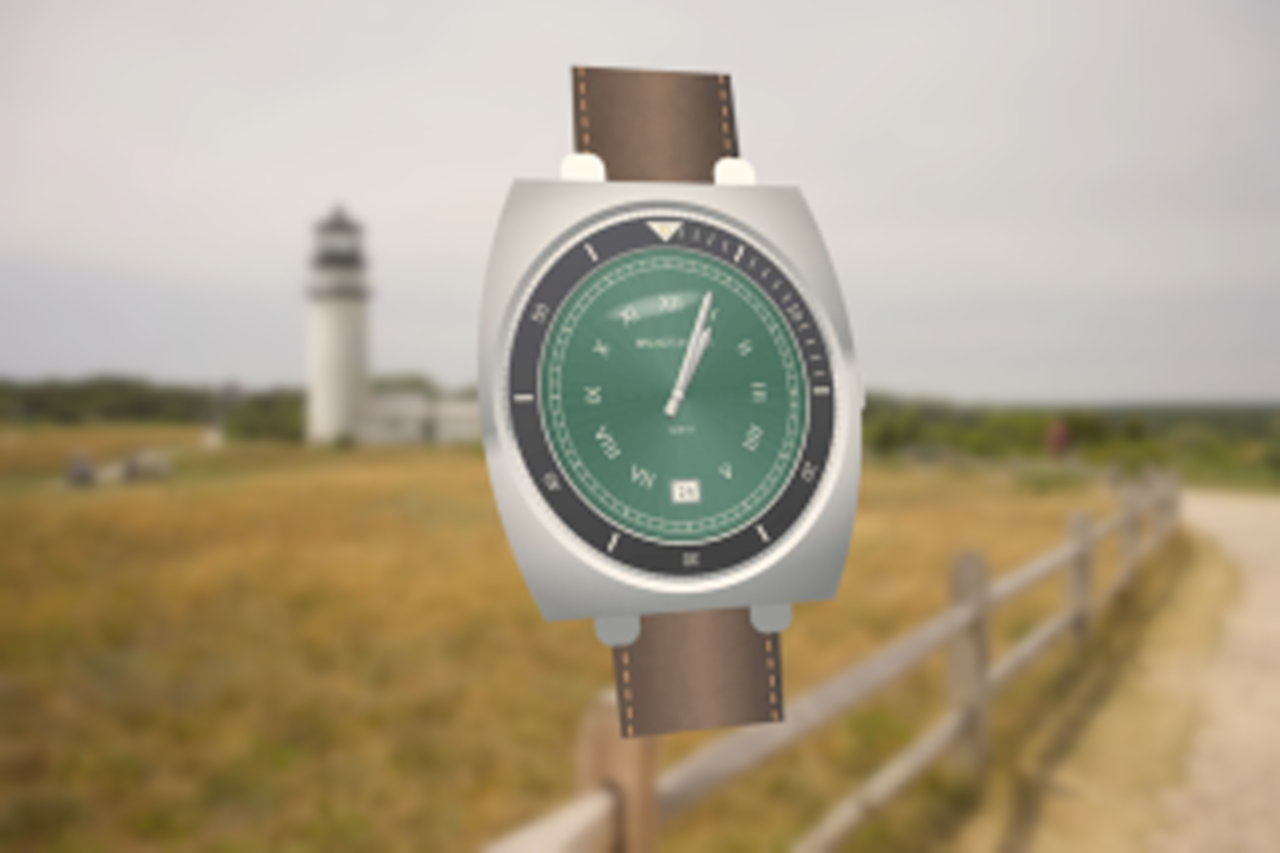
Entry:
1,04
